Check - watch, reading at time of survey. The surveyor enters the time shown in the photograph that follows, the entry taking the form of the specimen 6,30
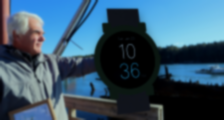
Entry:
10,36
